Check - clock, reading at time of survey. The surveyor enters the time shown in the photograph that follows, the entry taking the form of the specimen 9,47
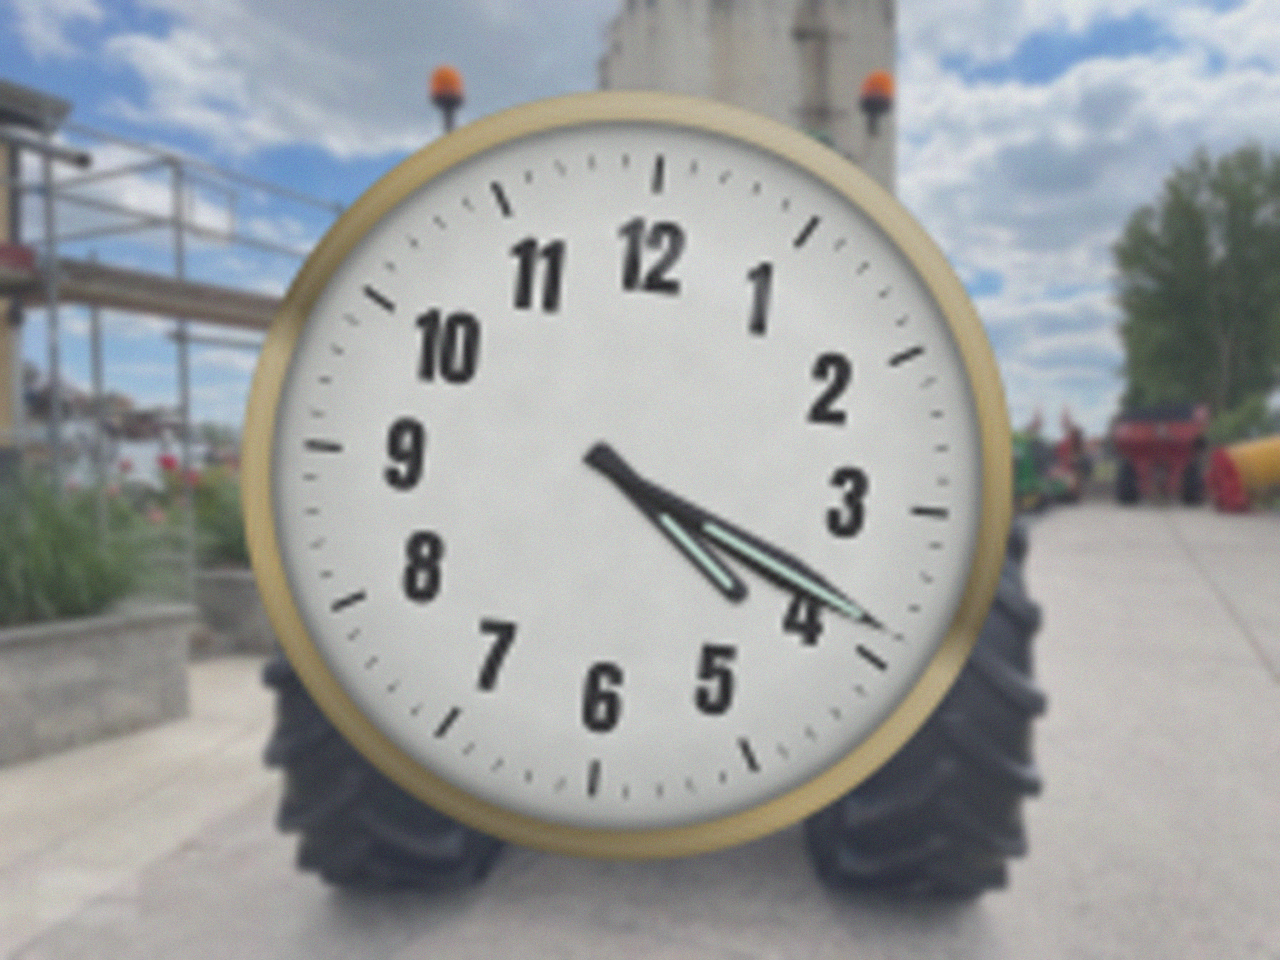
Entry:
4,19
